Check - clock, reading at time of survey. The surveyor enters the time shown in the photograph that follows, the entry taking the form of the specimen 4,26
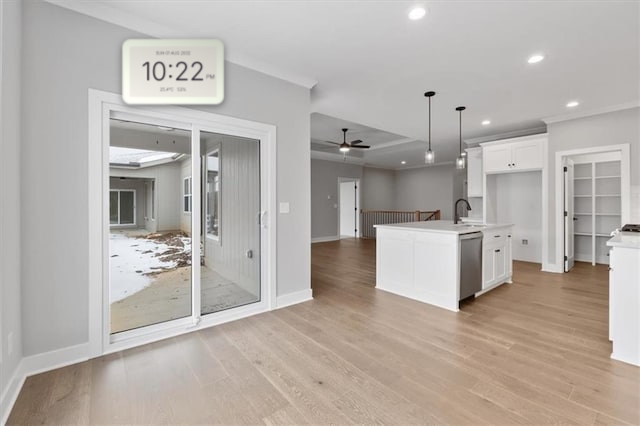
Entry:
10,22
